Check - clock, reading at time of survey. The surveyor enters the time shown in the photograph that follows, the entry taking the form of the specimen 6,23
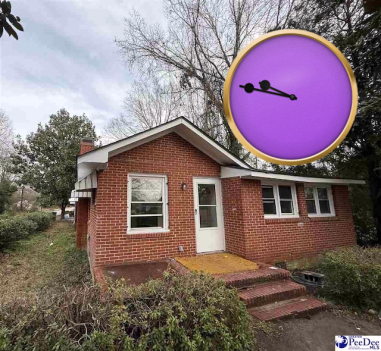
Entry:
9,47
